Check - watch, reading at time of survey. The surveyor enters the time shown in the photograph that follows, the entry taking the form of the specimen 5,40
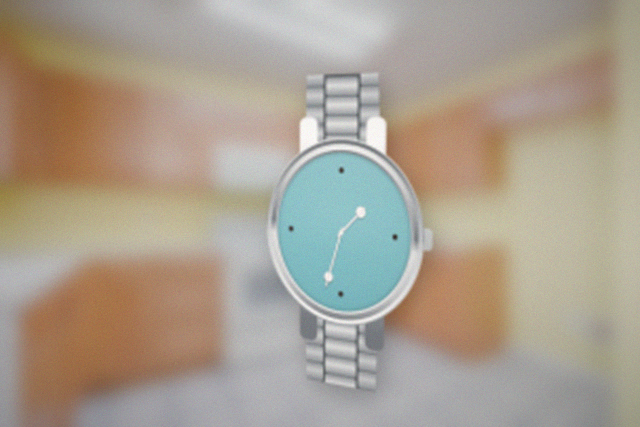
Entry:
1,33
